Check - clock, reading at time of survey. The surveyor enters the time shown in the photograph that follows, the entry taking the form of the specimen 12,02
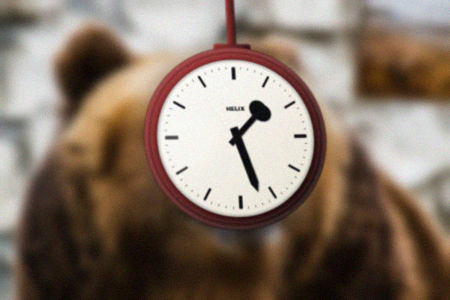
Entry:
1,27
